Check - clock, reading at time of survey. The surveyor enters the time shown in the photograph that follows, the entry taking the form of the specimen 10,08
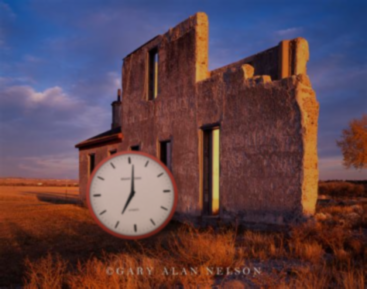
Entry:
7,01
